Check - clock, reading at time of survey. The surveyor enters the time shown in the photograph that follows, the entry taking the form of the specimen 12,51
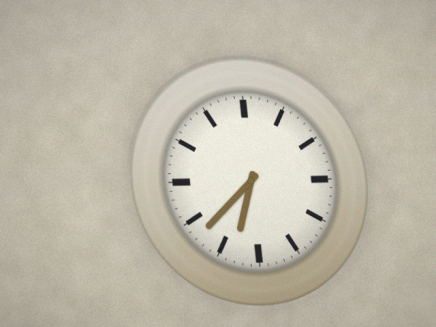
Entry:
6,38
